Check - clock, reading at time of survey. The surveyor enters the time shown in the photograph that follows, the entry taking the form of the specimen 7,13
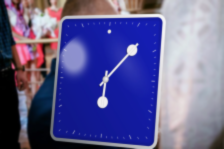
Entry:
6,07
